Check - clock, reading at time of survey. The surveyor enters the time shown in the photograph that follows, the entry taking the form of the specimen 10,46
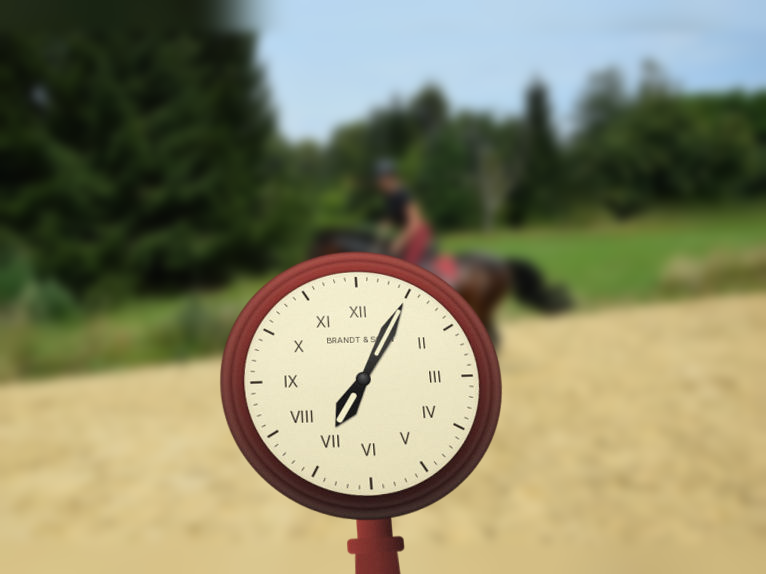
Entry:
7,05
